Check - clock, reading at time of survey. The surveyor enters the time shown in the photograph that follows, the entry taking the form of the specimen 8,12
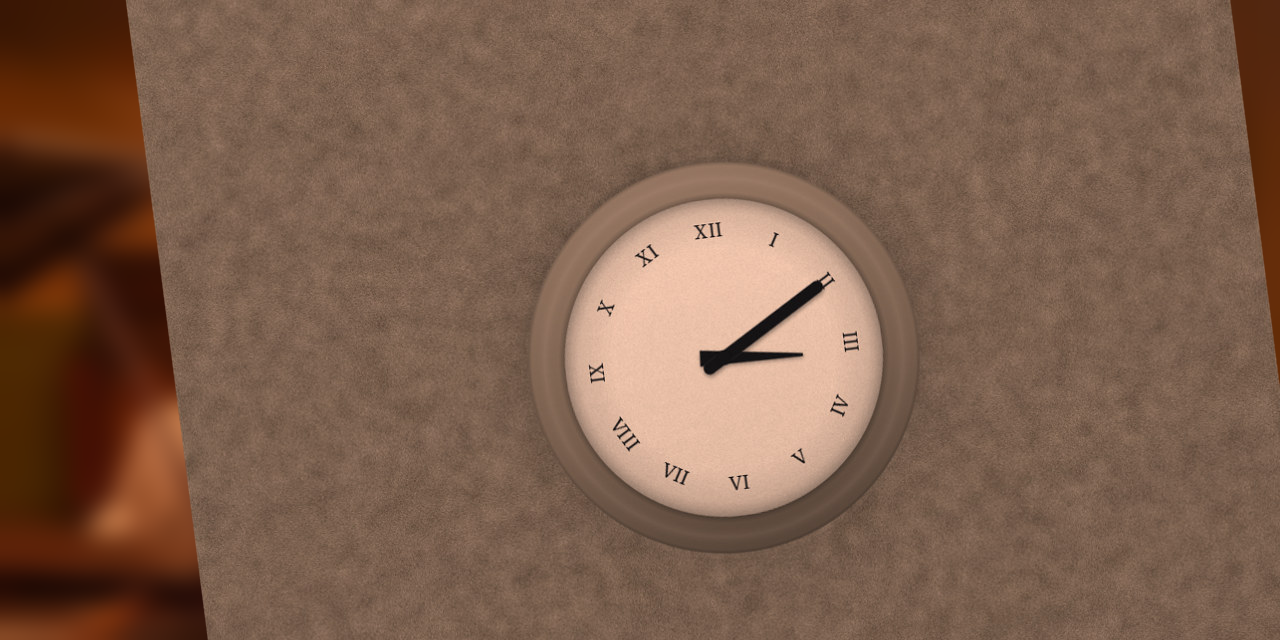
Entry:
3,10
